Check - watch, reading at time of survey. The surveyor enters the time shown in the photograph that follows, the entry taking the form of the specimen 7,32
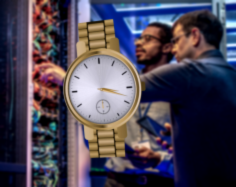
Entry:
3,18
